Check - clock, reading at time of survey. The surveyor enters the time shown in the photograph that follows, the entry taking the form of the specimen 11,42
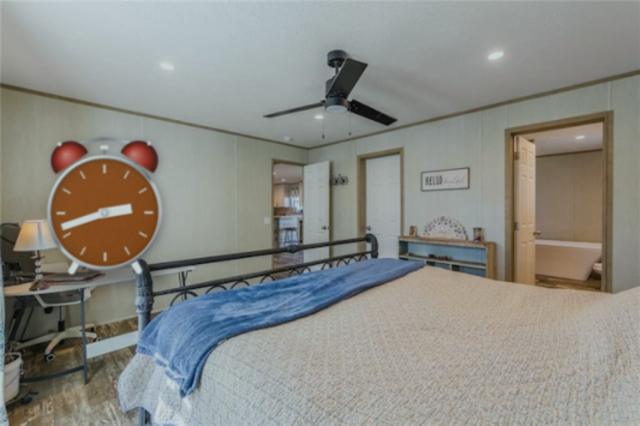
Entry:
2,42
